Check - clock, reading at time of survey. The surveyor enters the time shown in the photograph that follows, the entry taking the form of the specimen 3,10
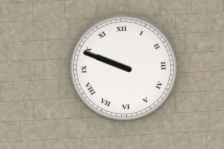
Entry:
9,49
